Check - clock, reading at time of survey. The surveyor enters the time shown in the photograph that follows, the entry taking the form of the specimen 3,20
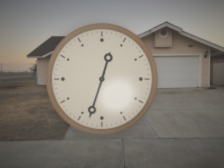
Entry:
12,33
